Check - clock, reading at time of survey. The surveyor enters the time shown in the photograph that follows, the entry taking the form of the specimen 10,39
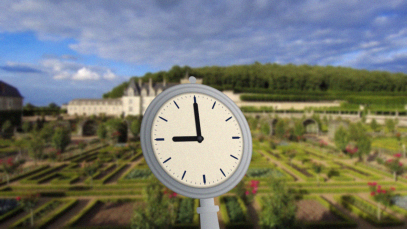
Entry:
9,00
